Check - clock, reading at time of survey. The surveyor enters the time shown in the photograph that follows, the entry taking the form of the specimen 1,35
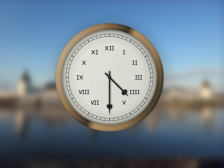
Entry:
4,30
